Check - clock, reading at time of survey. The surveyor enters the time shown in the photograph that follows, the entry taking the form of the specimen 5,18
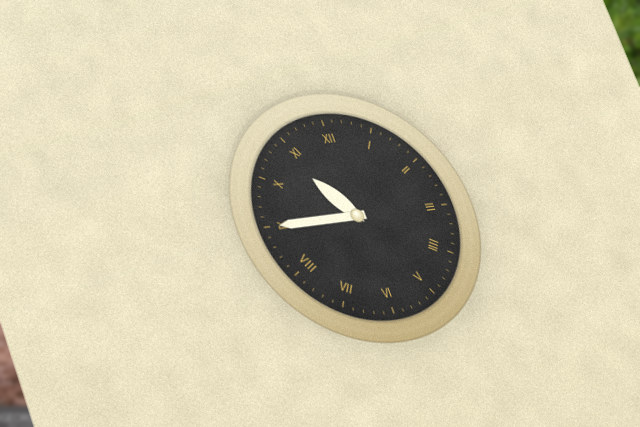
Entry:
10,45
